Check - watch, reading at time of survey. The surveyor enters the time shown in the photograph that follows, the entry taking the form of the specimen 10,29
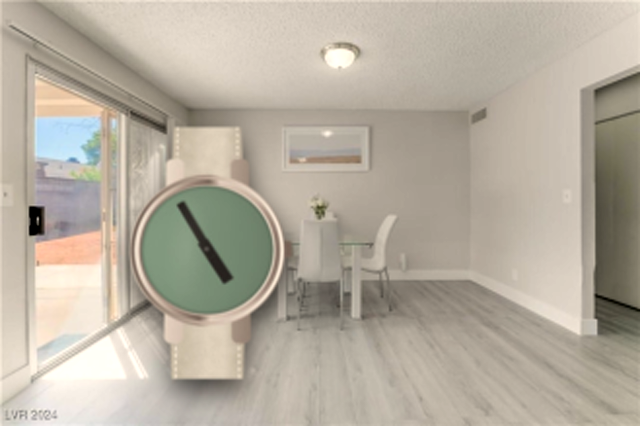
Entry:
4,55
